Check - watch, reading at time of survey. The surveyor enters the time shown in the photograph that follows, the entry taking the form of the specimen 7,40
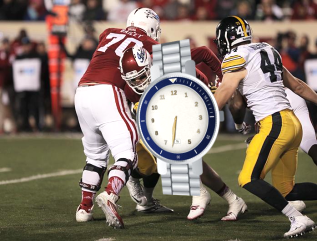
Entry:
6,32
